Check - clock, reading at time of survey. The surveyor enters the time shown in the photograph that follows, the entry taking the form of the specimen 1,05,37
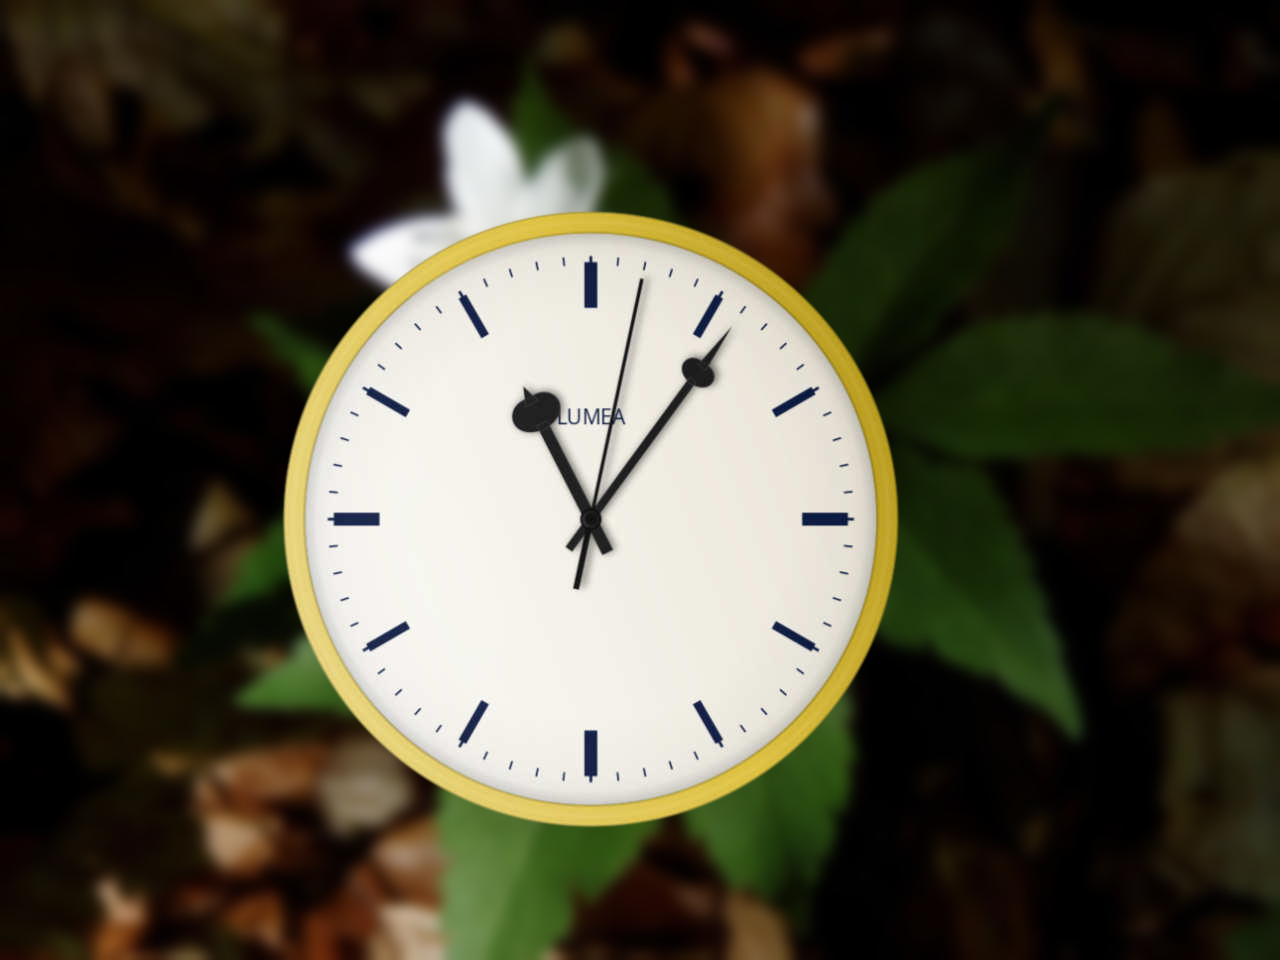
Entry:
11,06,02
